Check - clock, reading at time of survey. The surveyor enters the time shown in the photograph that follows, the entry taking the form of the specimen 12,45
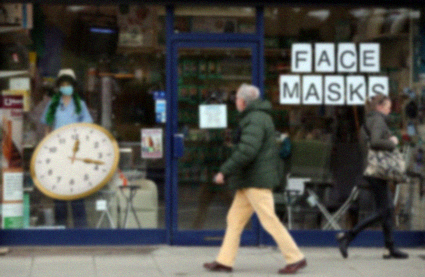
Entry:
12,18
